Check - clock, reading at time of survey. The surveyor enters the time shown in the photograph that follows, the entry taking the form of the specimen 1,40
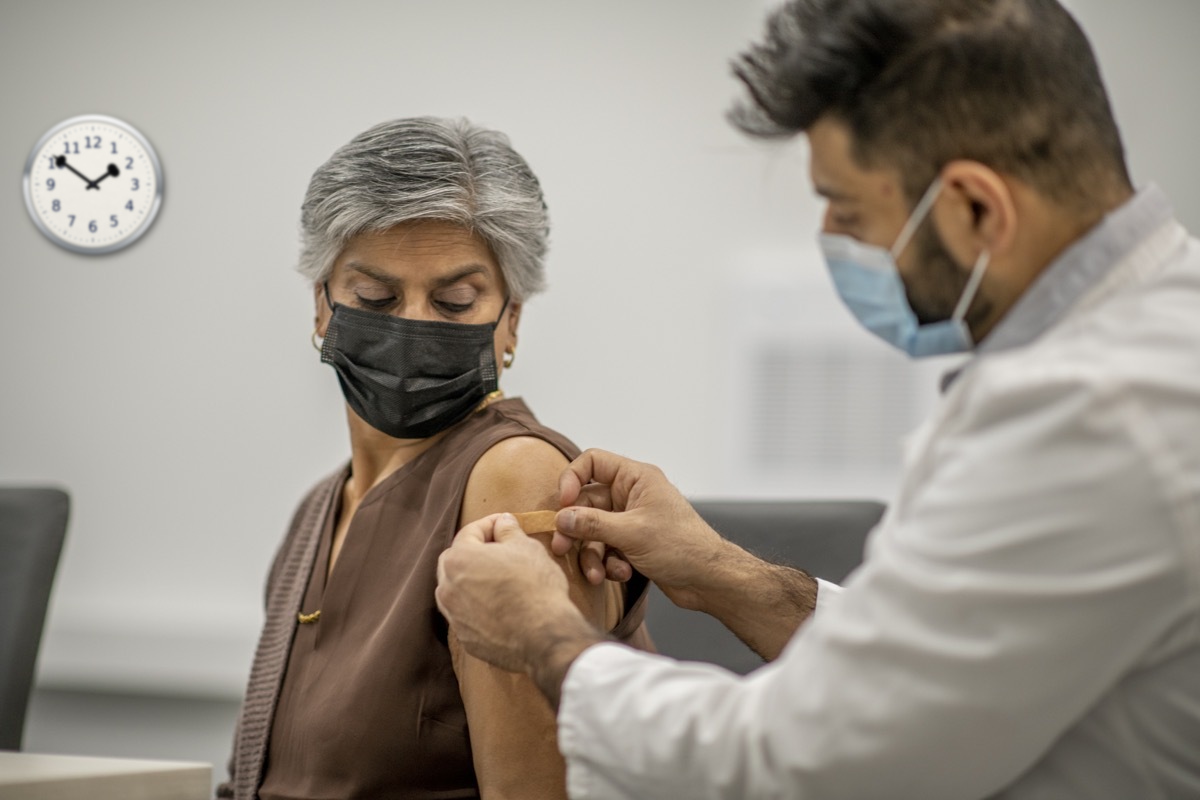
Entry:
1,51
